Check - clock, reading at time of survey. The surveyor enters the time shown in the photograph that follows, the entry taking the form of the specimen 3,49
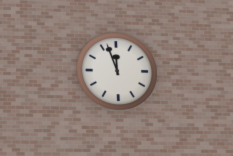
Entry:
11,57
